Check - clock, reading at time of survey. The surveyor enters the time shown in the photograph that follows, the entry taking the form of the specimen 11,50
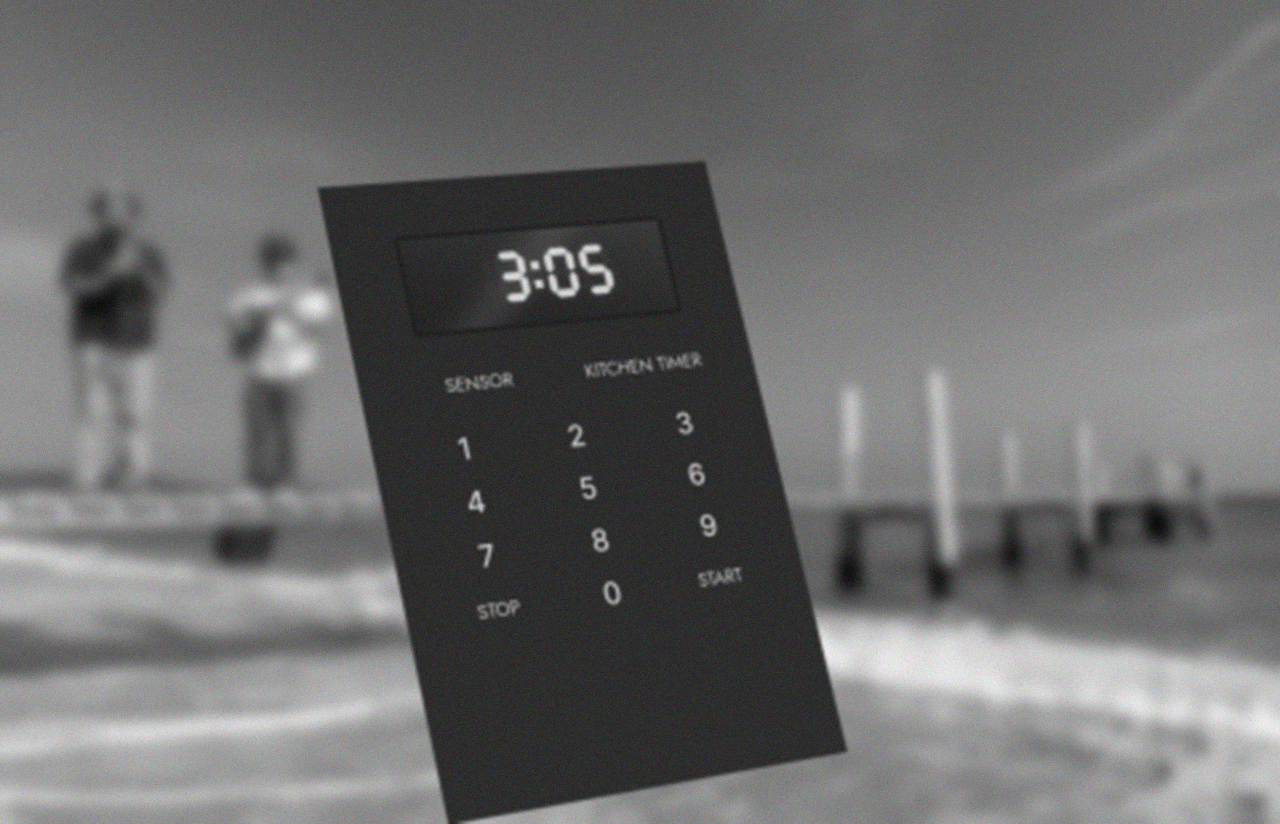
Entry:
3,05
